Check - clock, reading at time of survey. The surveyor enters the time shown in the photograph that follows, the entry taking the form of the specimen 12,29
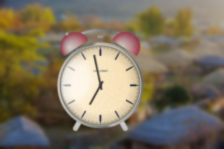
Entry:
6,58
